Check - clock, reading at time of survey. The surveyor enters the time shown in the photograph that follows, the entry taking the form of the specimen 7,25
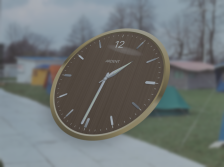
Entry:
1,31
